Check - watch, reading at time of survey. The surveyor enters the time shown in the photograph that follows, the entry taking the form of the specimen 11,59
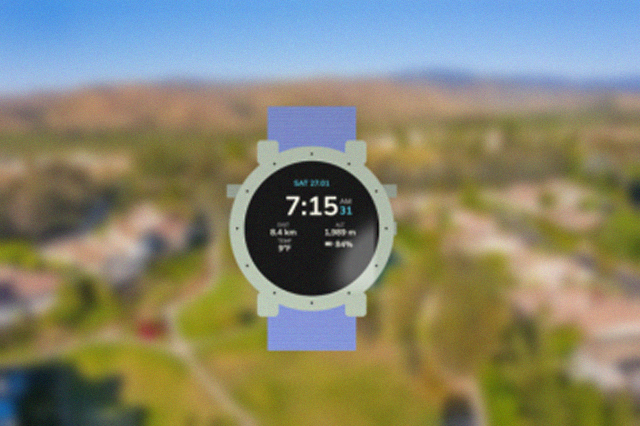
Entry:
7,15
